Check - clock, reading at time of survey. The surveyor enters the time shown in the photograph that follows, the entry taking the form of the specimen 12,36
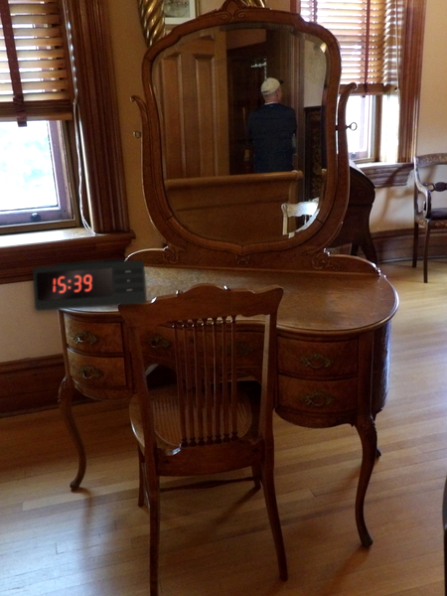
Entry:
15,39
